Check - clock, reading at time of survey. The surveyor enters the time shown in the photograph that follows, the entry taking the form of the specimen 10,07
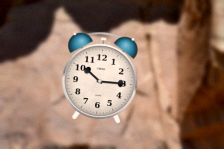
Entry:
10,15
